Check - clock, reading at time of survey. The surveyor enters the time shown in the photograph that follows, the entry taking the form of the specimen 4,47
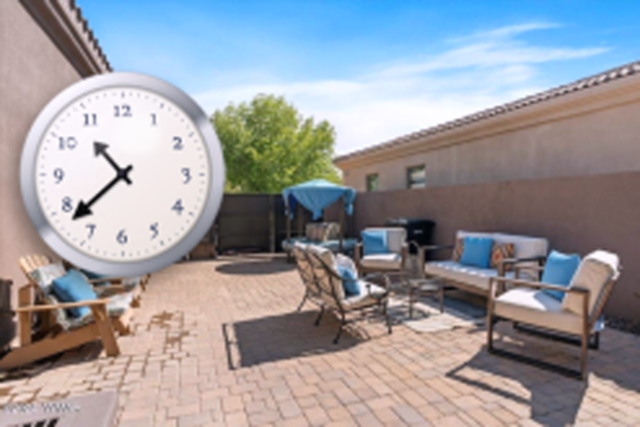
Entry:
10,38
